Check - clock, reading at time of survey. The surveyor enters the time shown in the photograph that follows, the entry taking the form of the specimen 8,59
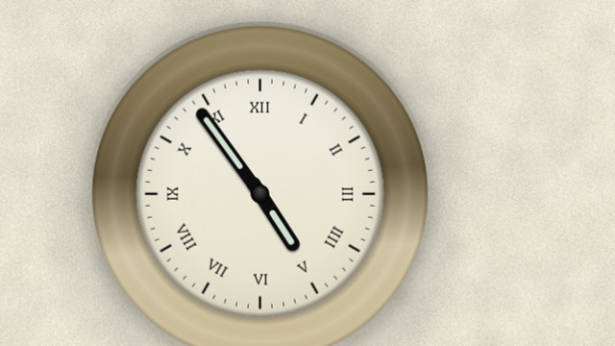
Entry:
4,54
